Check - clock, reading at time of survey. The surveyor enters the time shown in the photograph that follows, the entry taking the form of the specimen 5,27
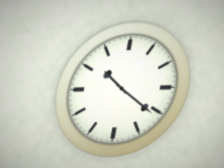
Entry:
10,21
